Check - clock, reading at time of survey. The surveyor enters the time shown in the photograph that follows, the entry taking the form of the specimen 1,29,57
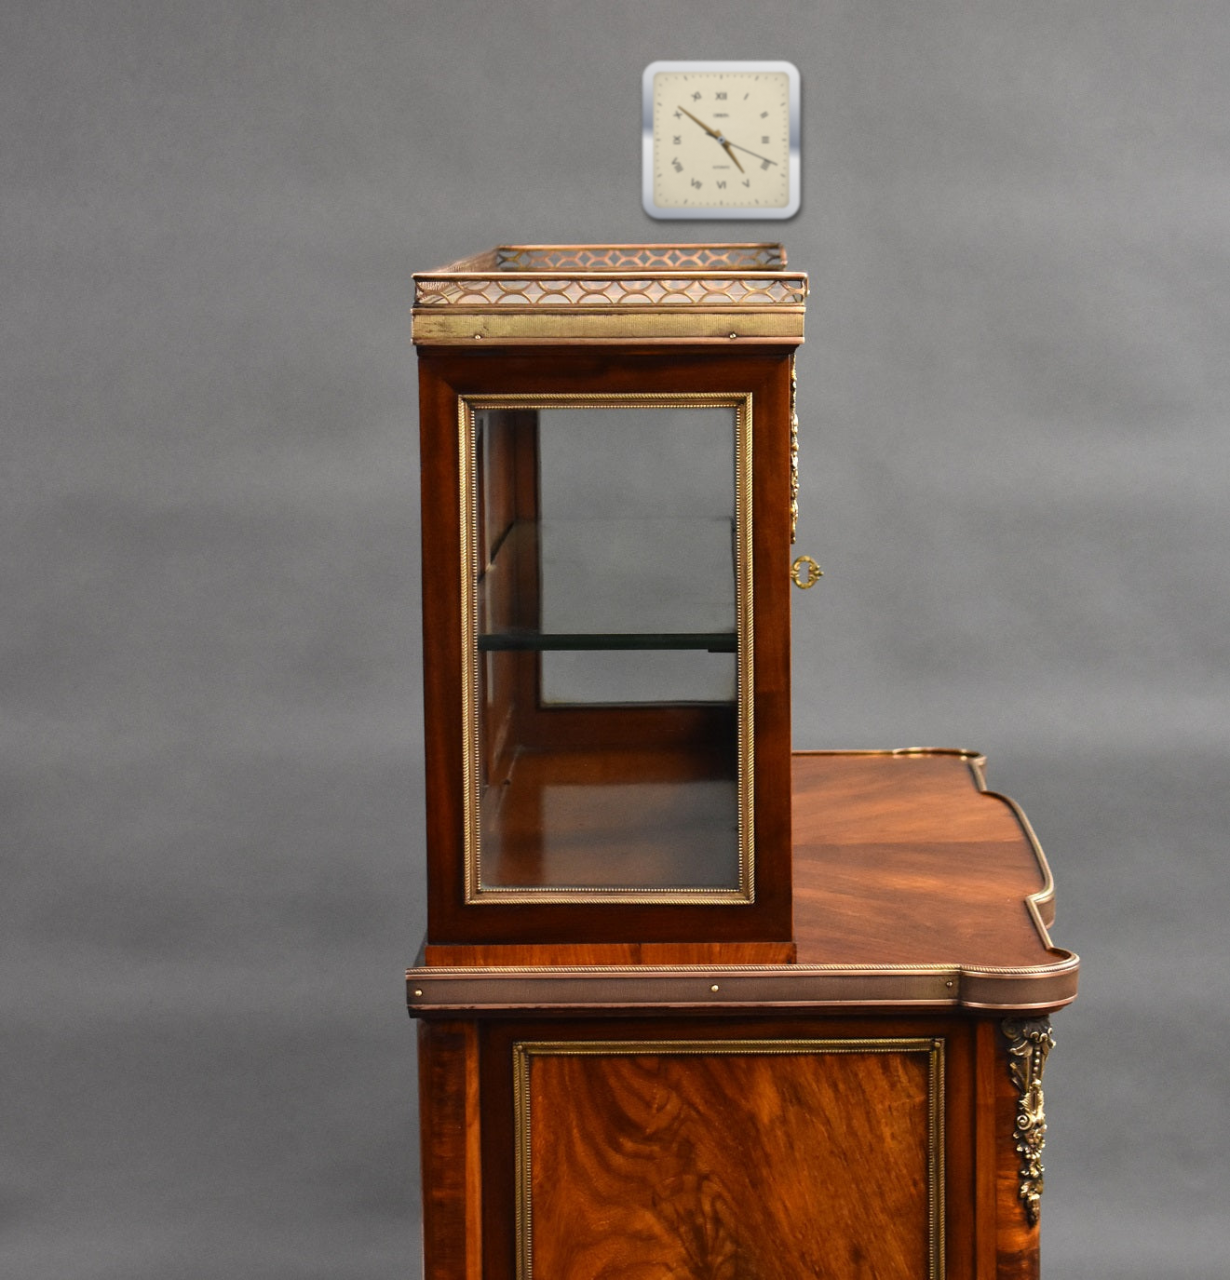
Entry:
4,51,19
